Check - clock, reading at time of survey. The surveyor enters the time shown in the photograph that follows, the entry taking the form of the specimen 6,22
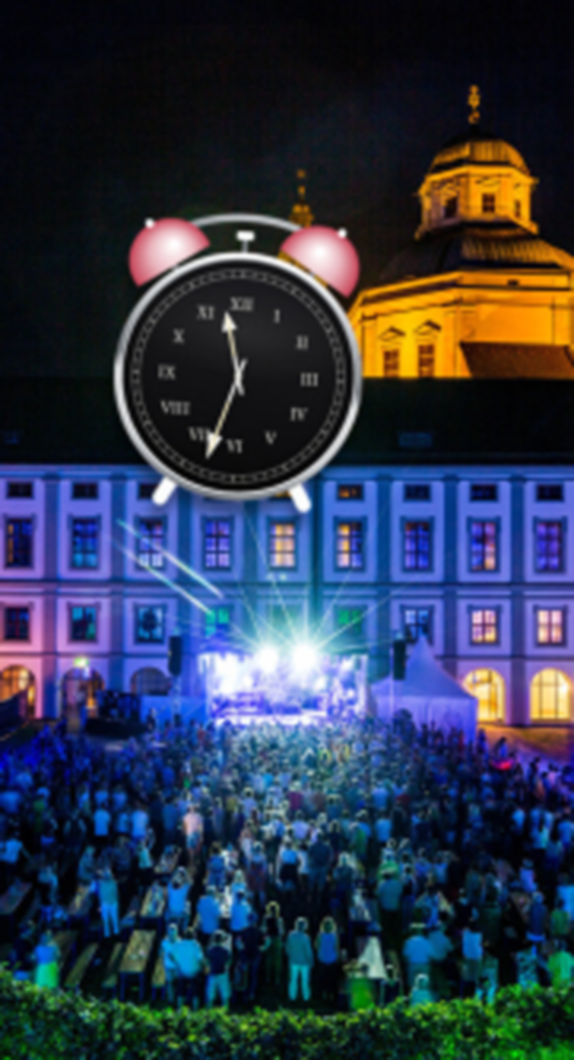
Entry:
11,33
